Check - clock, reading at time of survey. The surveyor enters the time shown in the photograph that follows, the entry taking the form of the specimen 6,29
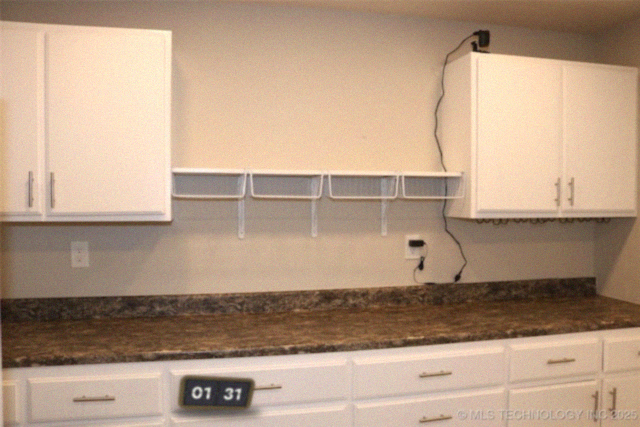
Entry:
1,31
